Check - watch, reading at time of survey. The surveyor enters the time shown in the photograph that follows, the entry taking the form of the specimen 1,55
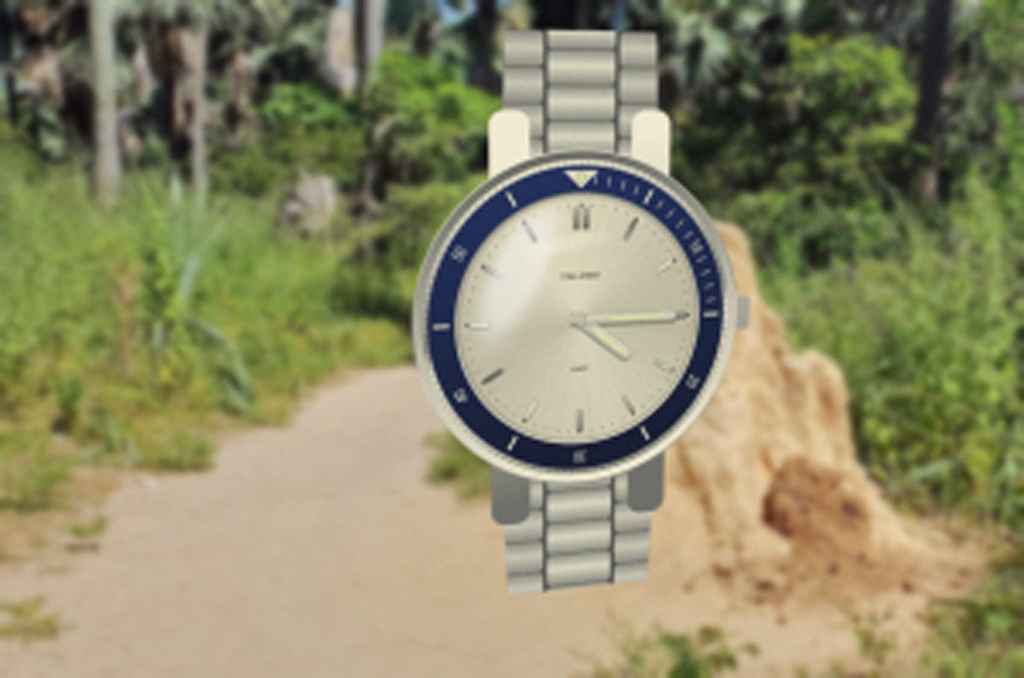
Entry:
4,15
